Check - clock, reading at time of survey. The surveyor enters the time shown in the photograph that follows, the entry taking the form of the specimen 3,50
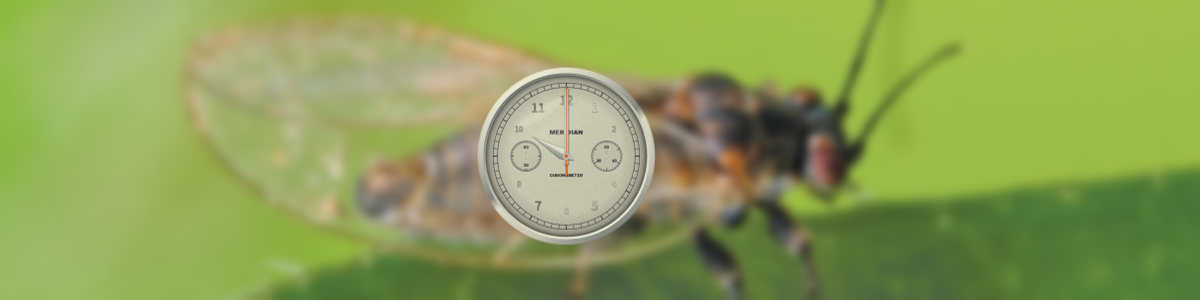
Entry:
10,00
